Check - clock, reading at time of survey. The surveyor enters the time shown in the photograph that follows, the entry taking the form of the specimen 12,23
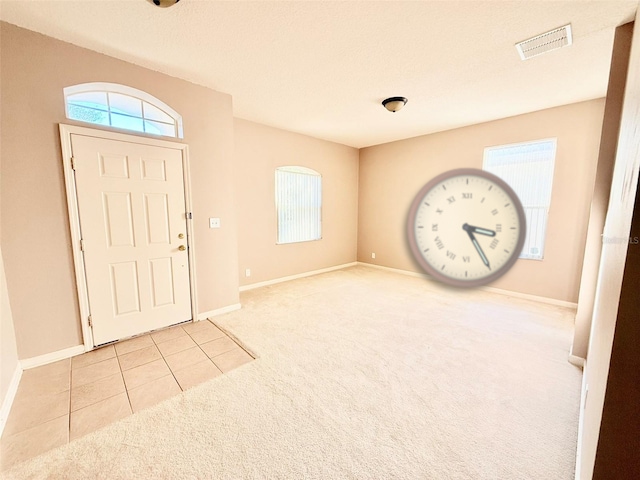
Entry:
3,25
